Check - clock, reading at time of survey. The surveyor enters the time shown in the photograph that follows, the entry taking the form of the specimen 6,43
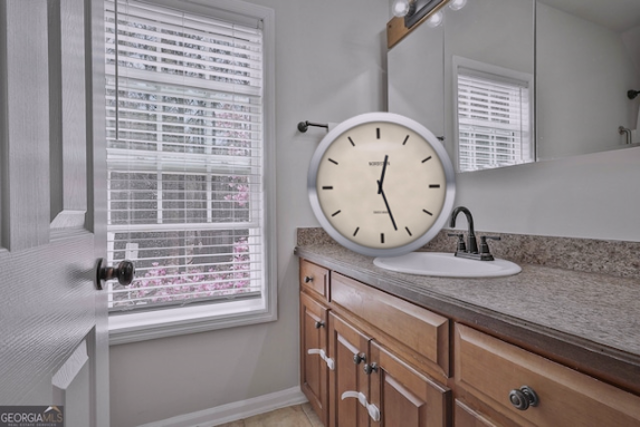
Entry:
12,27
